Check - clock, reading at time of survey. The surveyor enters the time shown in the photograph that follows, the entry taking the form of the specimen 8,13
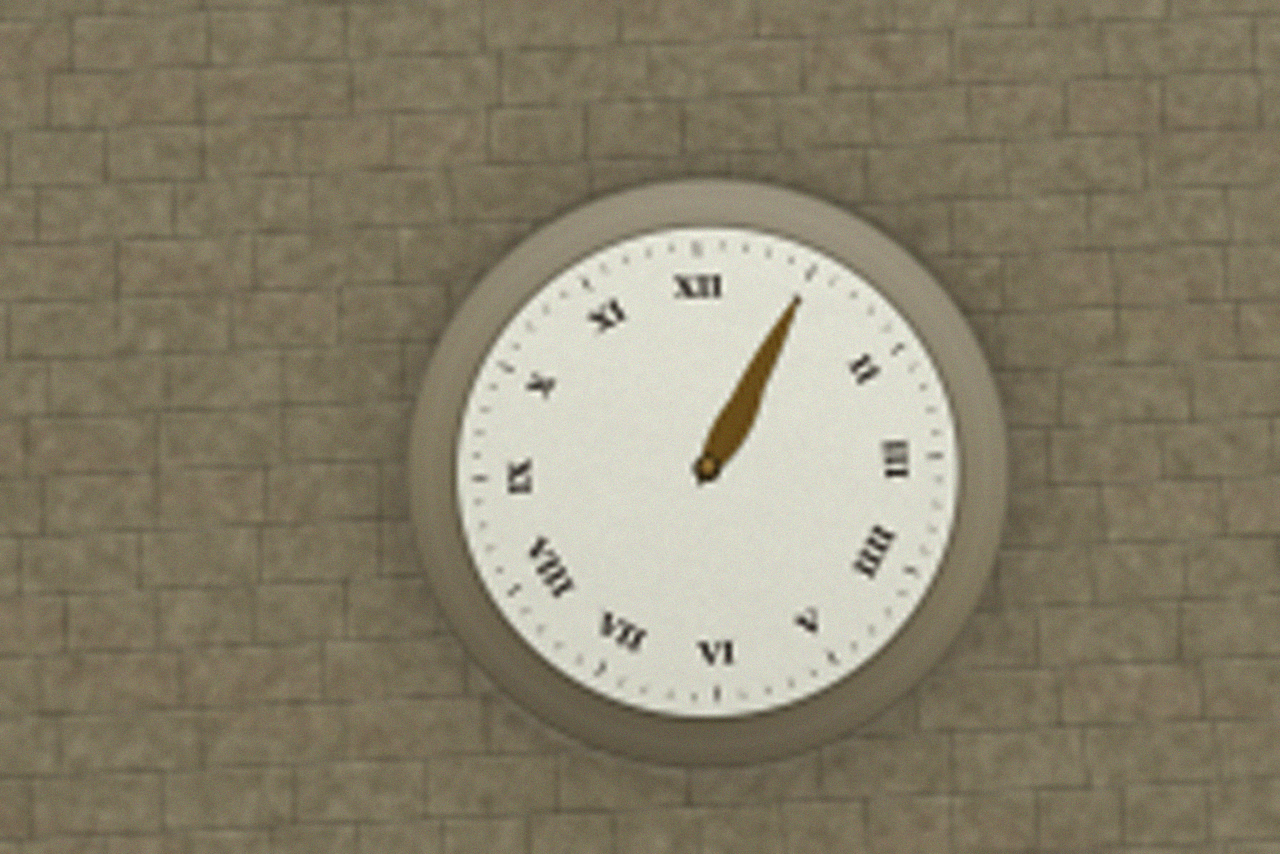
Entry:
1,05
